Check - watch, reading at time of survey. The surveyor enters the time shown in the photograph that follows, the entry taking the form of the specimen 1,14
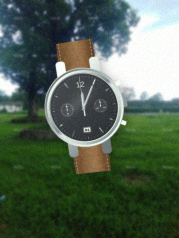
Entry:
12,05
